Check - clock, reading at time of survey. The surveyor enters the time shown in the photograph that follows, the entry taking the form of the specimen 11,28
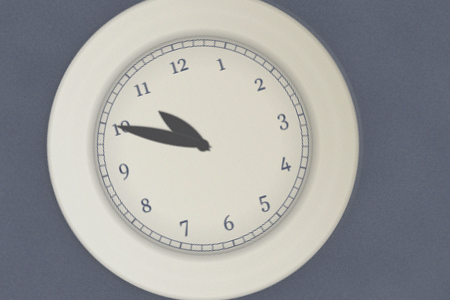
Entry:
10,50
